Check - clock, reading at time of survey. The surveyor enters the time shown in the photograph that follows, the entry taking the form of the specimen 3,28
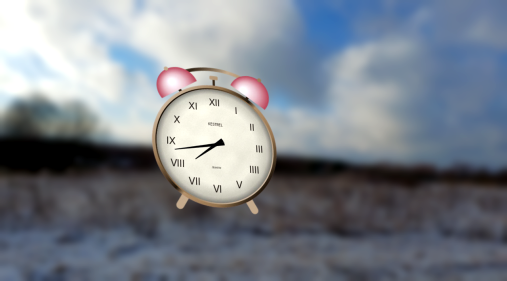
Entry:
7,43
